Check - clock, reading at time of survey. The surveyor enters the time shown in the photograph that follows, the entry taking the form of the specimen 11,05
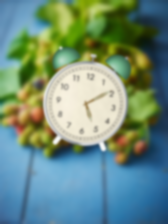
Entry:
5,09
